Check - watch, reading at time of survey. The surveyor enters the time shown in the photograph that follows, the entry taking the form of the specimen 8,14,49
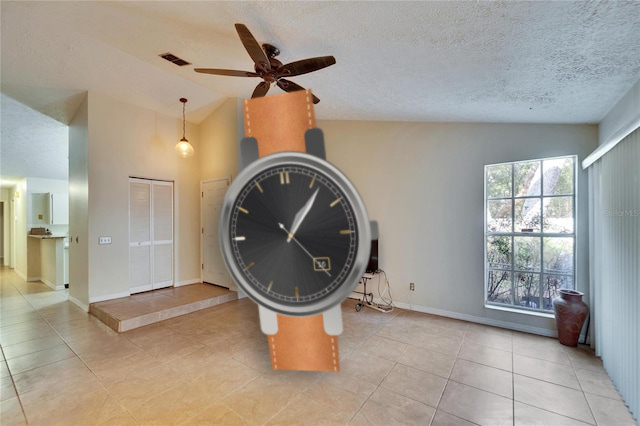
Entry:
1,06,23
